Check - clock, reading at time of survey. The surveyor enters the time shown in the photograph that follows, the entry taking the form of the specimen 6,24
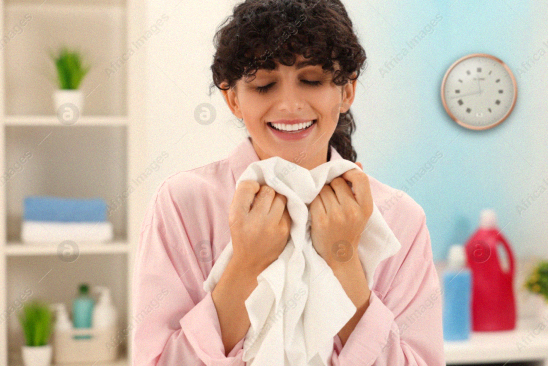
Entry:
11,43
